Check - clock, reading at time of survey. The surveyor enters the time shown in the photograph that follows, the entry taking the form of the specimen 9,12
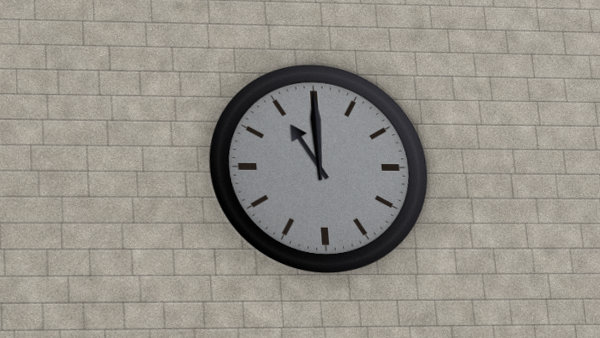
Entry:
11,00
